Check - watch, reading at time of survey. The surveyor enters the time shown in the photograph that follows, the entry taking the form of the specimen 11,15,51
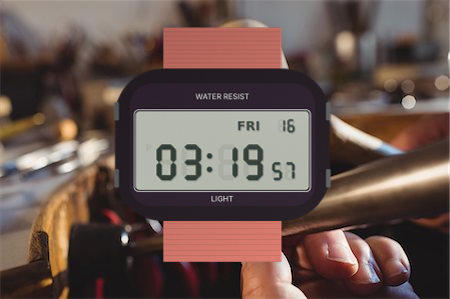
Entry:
3,19,57
